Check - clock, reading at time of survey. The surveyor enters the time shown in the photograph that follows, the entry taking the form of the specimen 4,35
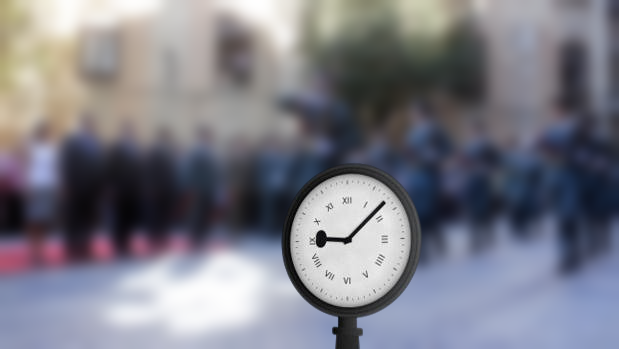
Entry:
9,08
